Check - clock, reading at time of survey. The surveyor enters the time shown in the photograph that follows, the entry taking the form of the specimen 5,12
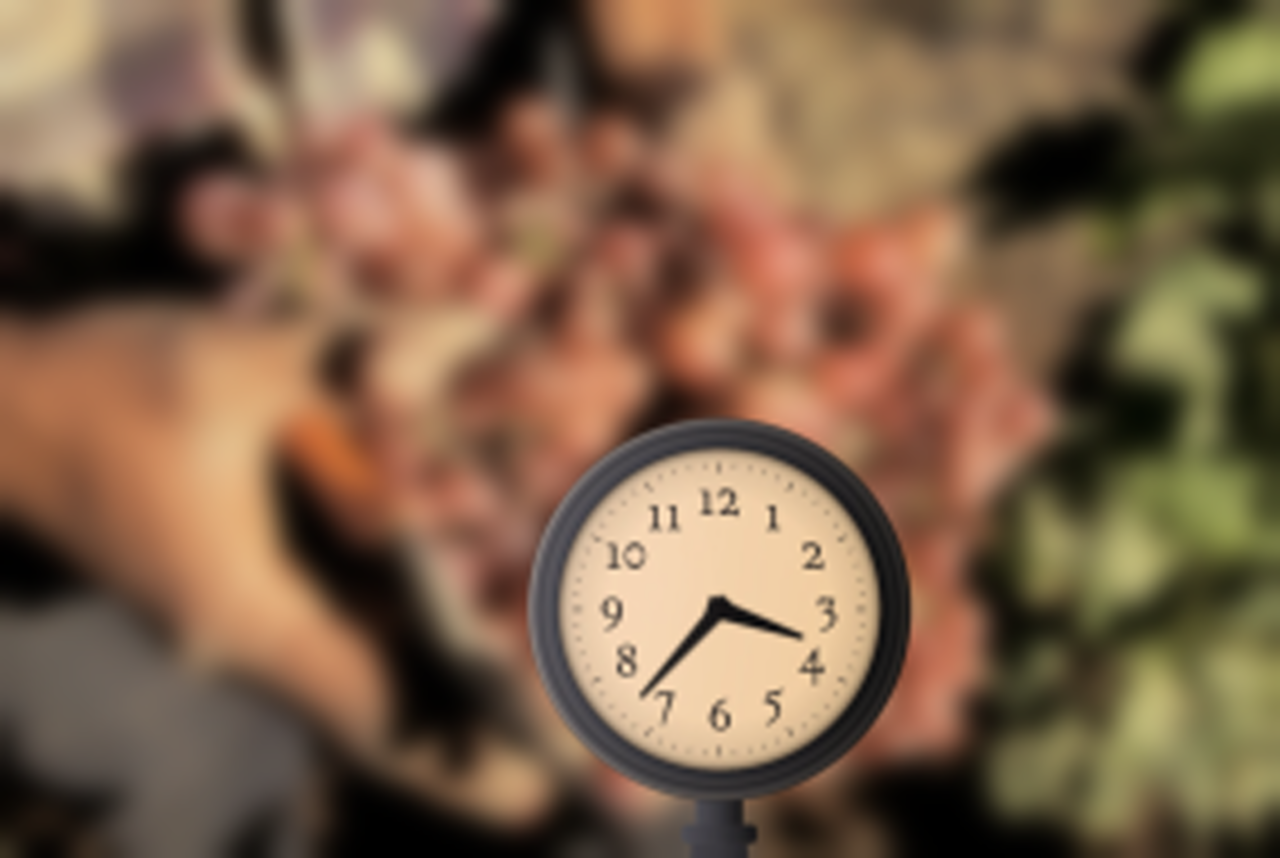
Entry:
3,37
